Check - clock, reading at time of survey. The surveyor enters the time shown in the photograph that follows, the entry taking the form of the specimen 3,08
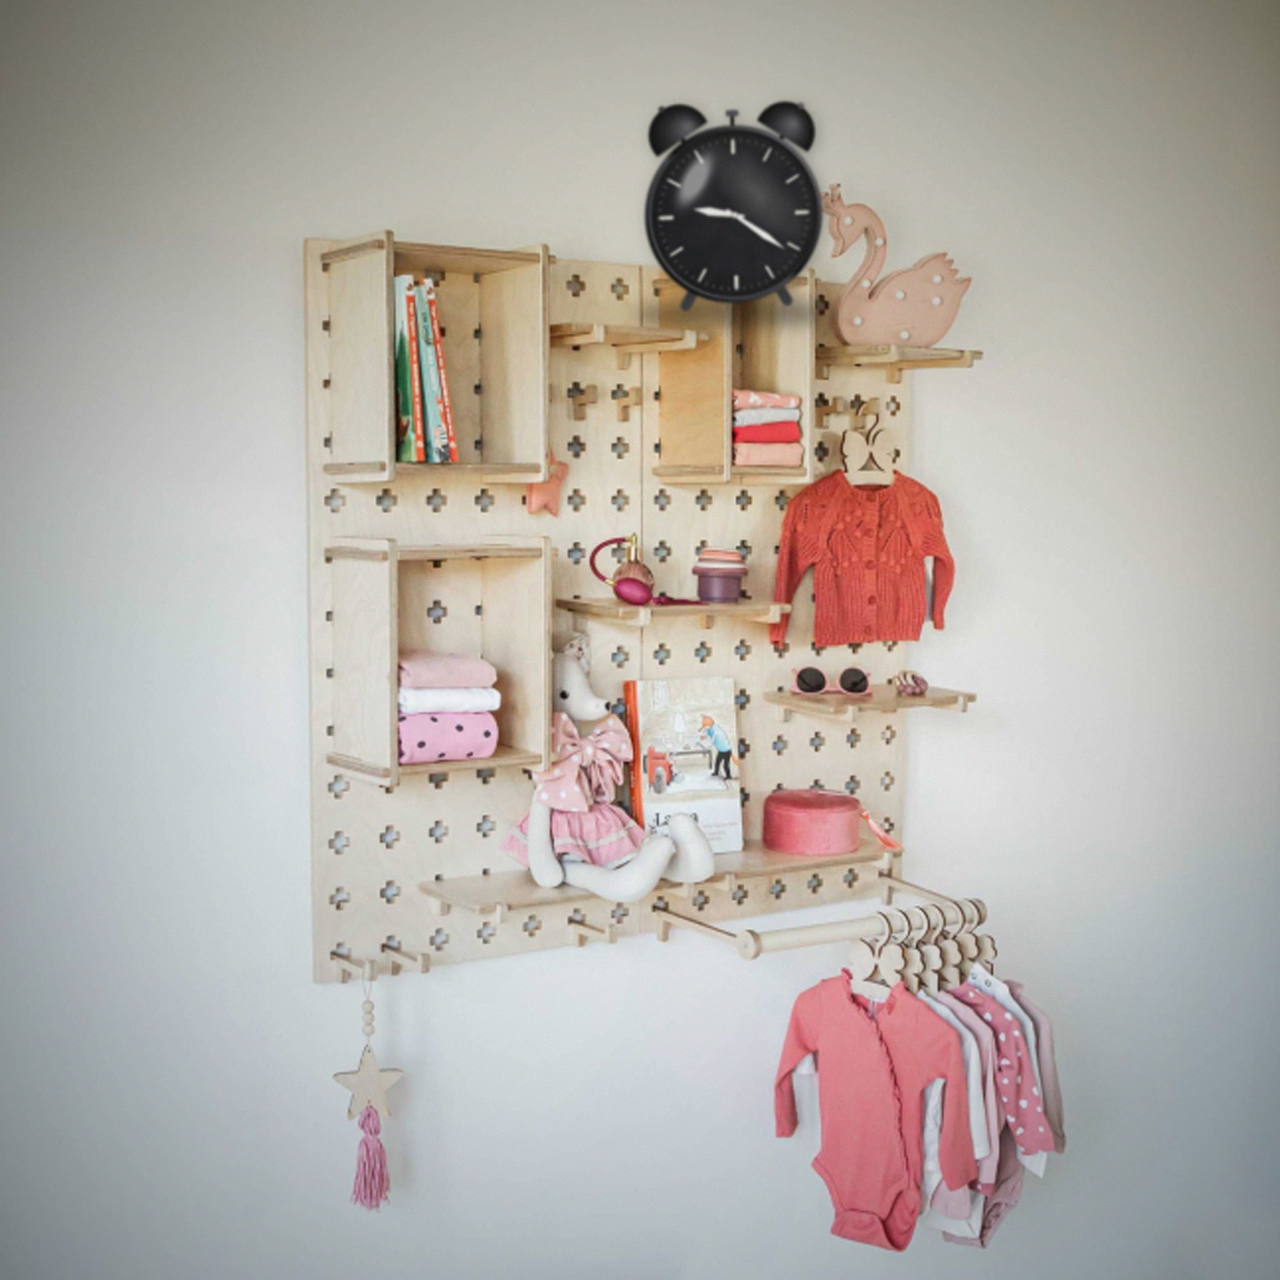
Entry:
9,21
